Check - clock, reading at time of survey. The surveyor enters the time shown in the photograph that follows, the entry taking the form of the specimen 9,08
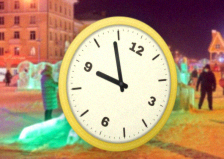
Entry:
8,54
